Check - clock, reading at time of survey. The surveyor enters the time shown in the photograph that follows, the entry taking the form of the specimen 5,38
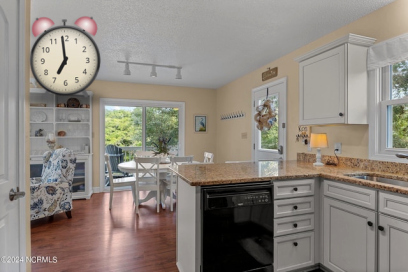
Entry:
6,59
